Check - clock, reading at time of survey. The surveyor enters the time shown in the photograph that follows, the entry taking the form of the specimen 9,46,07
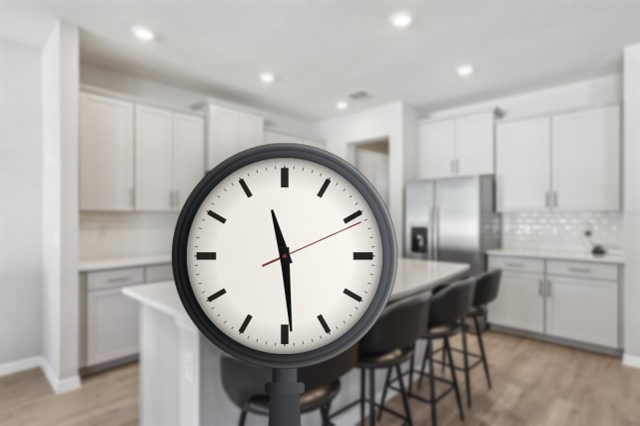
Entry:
11,29,11
